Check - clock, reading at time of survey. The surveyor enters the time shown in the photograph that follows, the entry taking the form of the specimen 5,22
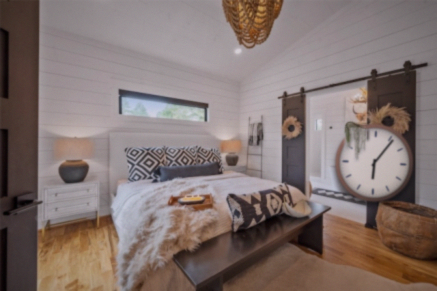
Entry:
6,06
